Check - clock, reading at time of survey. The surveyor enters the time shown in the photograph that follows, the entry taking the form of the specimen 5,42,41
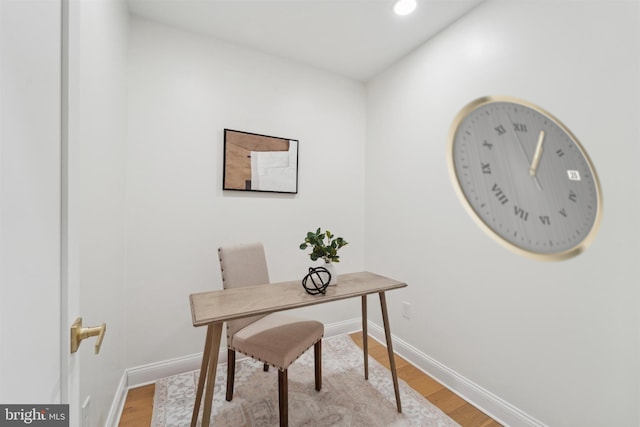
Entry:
1,04,58
